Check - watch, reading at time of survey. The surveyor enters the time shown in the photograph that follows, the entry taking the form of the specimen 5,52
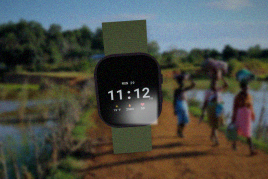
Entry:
11,12
